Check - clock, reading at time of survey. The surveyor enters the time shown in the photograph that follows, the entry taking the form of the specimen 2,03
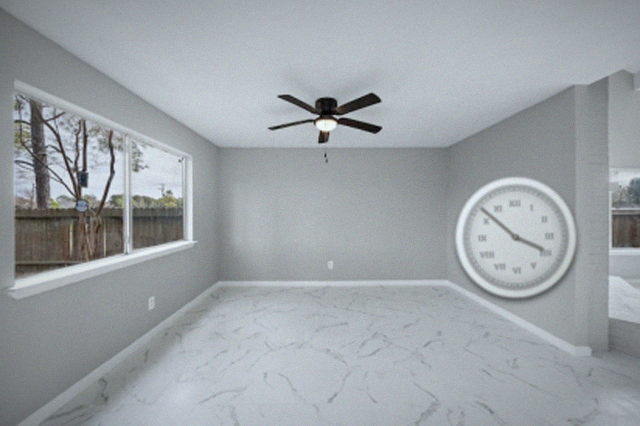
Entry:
3,52
